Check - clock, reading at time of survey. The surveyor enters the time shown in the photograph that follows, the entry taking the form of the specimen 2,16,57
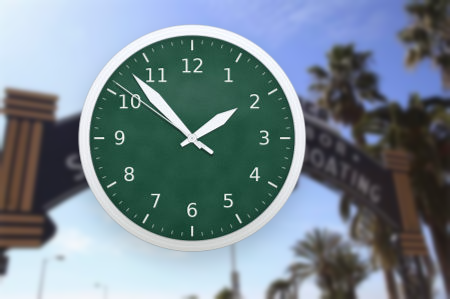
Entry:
1,52,51
